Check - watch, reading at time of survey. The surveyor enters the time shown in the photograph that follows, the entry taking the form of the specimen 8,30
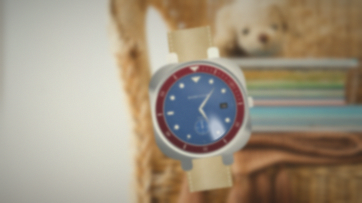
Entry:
5,07
